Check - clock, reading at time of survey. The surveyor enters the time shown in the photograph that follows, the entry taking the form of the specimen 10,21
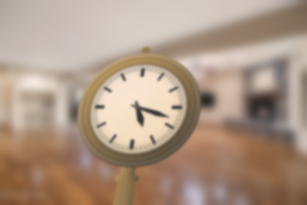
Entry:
5,18
